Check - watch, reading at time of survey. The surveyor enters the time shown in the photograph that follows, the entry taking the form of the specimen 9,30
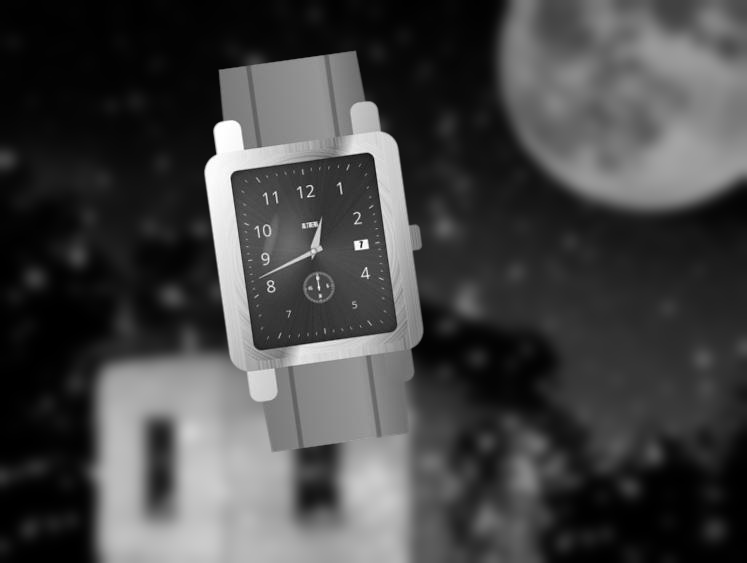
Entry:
12,42
